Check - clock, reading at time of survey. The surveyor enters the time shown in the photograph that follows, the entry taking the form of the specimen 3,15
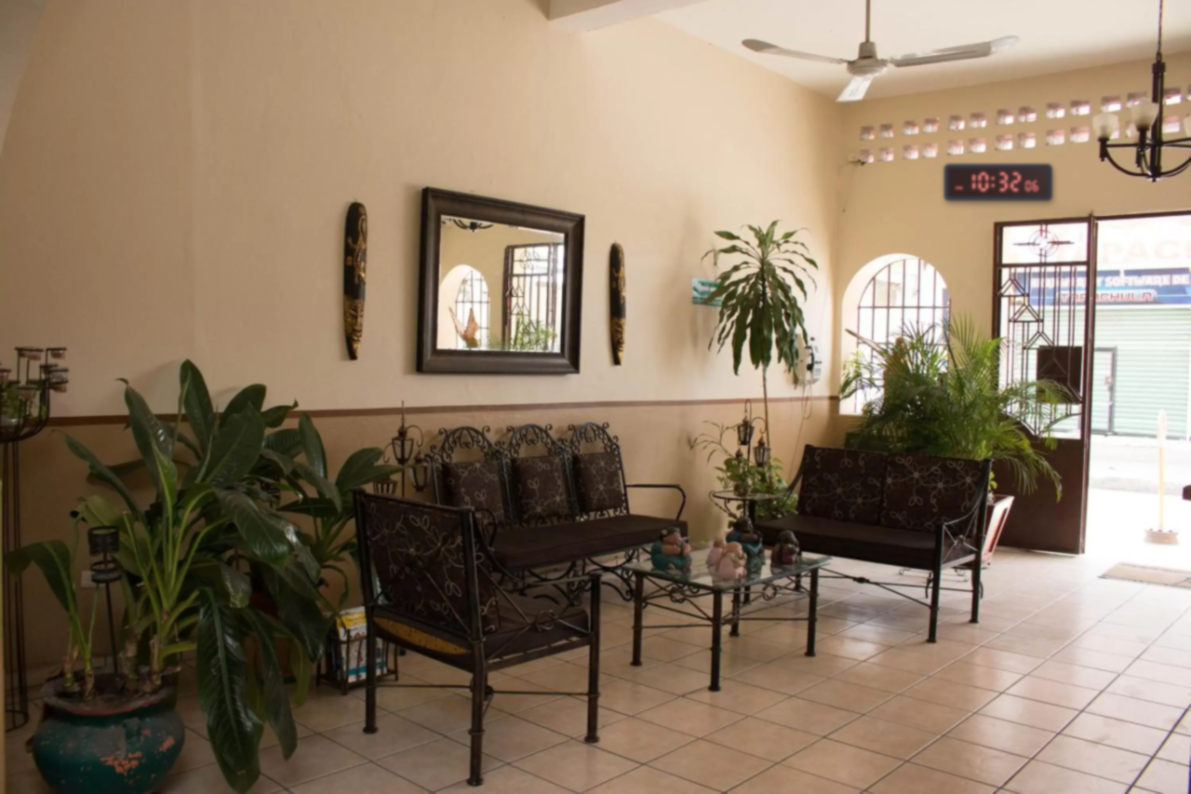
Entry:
10,32
